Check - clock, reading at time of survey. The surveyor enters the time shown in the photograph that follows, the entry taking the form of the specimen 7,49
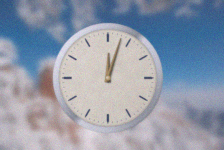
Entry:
12,03
